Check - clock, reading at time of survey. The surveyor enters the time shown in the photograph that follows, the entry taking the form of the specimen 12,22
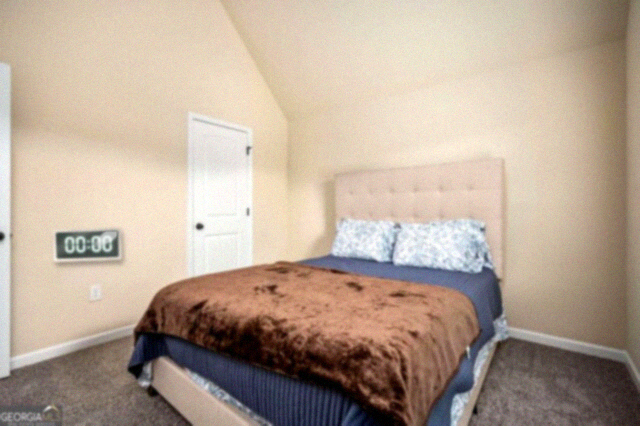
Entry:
0,00
